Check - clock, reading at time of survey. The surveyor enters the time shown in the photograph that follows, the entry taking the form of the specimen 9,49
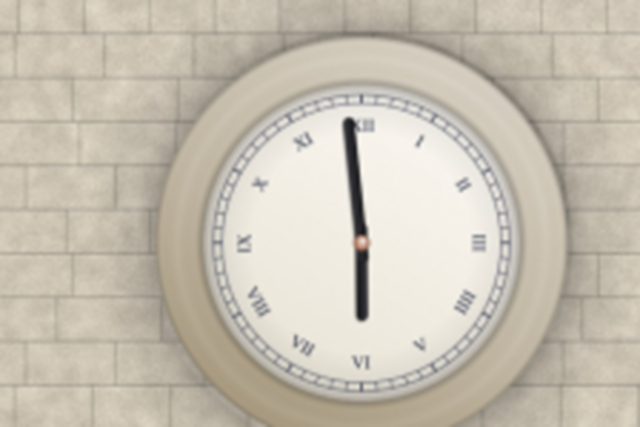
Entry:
5,59
